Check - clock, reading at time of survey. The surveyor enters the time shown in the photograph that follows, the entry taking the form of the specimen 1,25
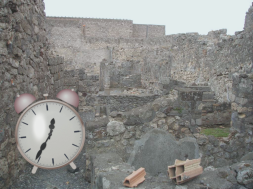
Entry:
12,36
